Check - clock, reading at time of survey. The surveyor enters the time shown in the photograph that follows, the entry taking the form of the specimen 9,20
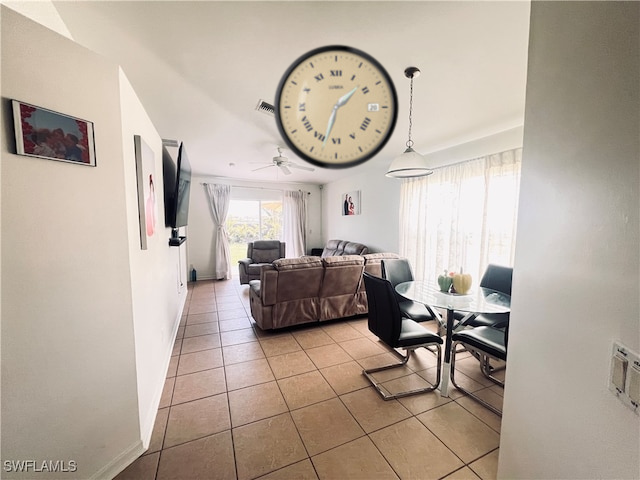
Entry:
1,33
